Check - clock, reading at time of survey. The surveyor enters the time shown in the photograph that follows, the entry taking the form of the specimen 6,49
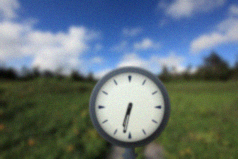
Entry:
6,32
